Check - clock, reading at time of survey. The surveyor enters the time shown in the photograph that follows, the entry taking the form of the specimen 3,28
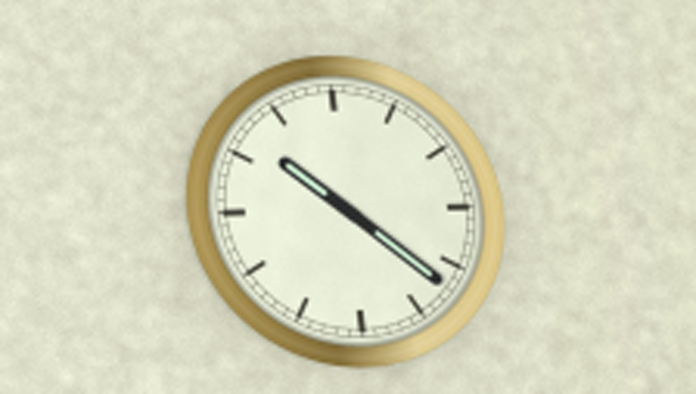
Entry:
10,22
